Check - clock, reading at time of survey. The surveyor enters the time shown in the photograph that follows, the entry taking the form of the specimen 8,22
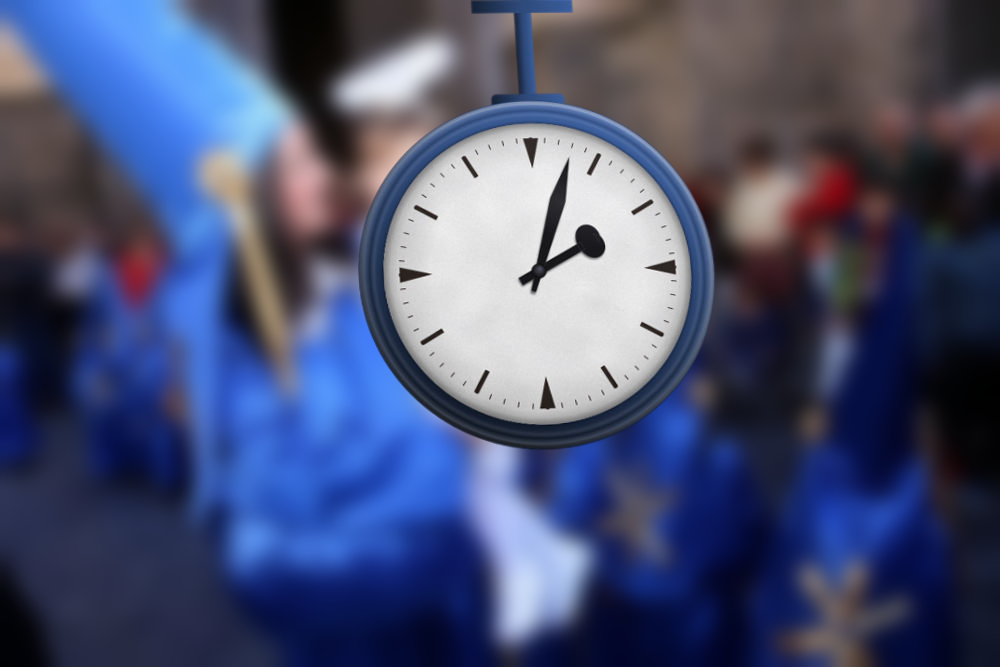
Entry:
2,03
